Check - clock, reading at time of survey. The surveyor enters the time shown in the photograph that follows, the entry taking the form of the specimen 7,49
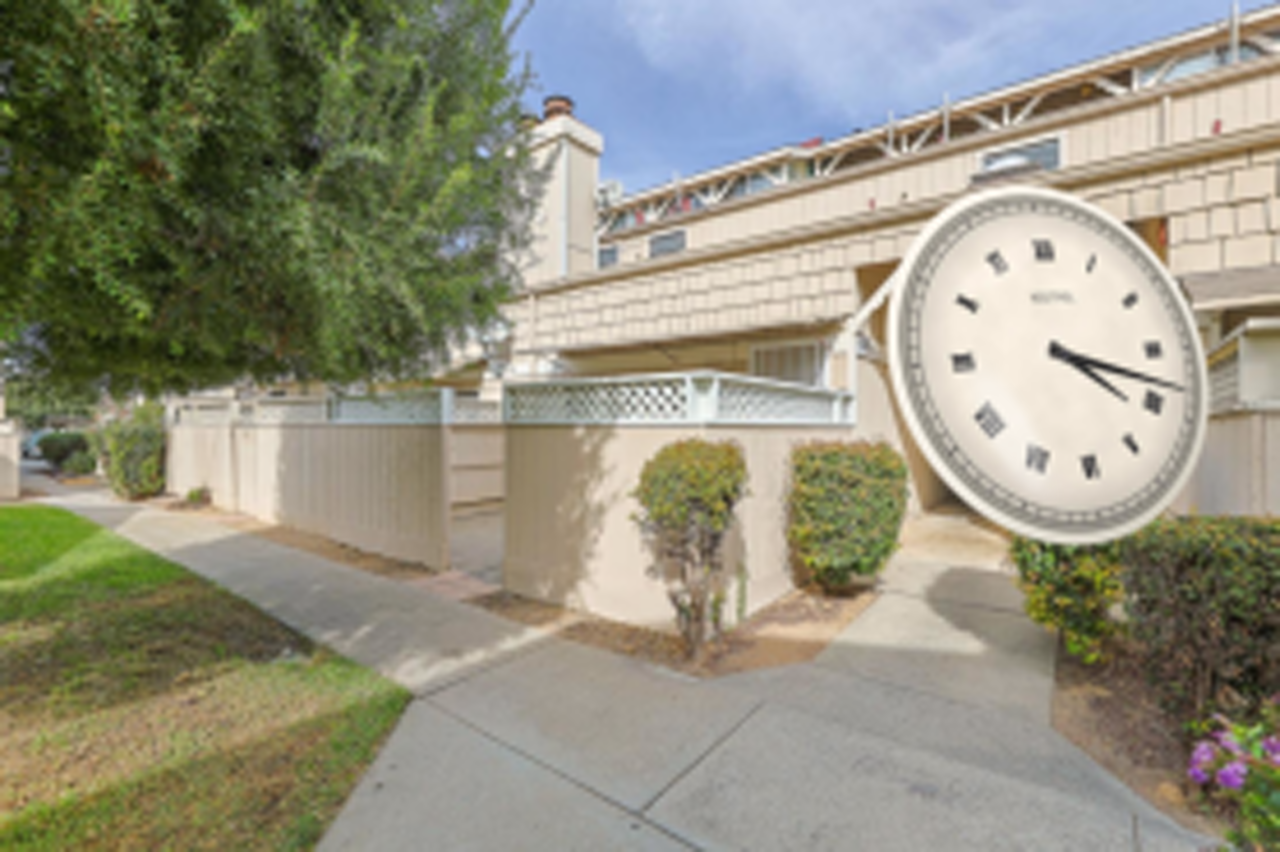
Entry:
4,18
